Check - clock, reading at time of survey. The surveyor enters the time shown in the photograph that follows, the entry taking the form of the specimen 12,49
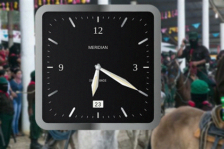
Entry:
6,20
